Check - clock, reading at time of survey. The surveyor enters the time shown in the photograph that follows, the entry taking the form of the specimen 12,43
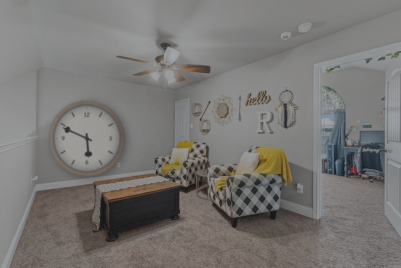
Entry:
5,49
